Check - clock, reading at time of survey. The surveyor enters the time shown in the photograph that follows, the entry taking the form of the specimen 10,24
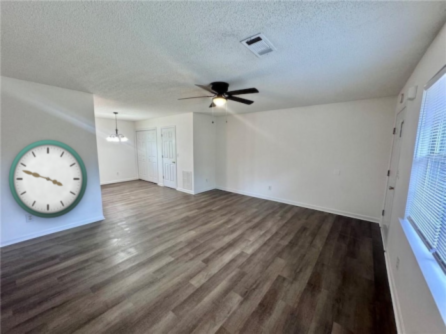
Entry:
3,48
